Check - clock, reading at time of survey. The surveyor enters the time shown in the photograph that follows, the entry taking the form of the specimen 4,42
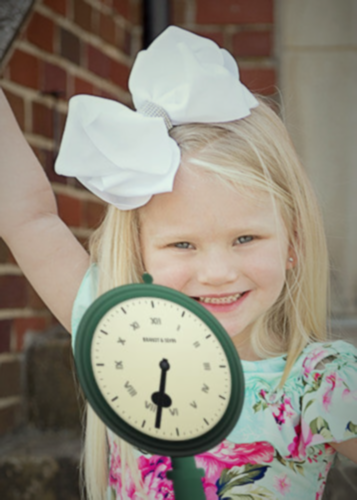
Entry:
6,33
